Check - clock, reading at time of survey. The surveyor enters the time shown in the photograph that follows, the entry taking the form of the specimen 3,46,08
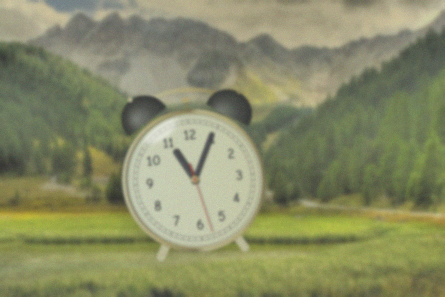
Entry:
11,04,28
